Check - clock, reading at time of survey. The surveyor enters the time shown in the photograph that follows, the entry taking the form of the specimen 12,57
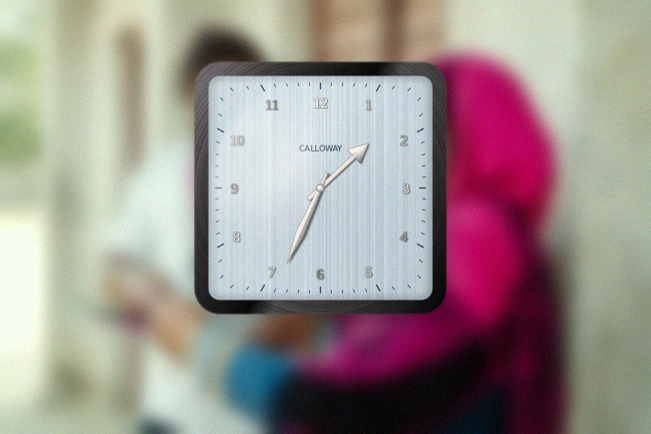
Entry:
1,34
